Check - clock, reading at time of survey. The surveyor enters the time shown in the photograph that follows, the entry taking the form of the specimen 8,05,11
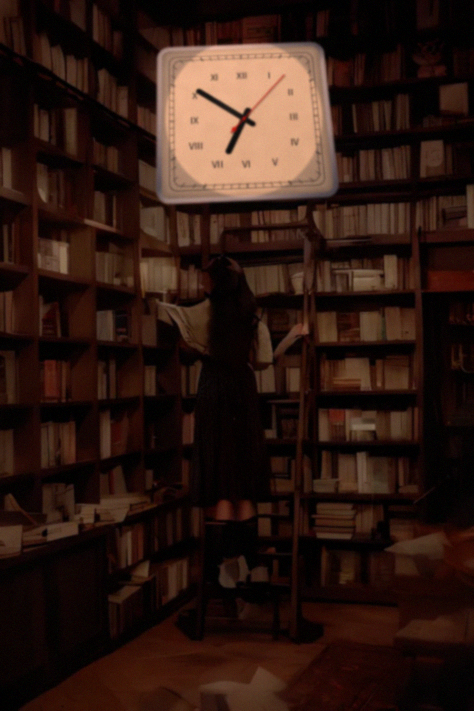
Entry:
6,51,07
